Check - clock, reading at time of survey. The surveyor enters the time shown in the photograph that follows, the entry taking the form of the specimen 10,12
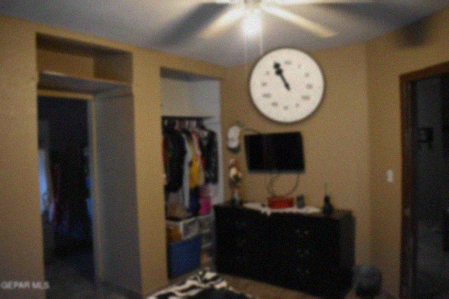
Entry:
10,55
